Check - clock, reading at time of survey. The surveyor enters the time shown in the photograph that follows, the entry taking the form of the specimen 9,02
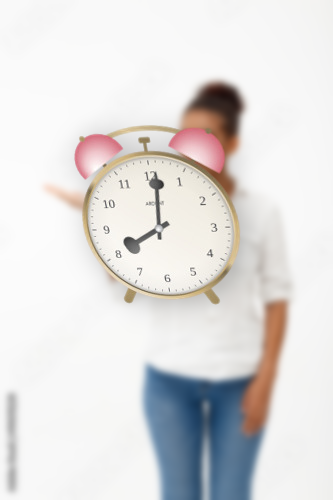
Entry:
8,01
